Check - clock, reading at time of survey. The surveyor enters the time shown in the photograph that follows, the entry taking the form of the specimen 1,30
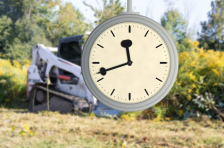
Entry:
11,42
